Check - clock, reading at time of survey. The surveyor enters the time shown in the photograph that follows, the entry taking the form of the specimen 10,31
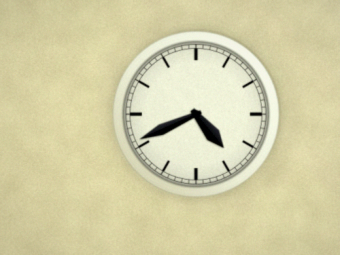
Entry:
4,41
